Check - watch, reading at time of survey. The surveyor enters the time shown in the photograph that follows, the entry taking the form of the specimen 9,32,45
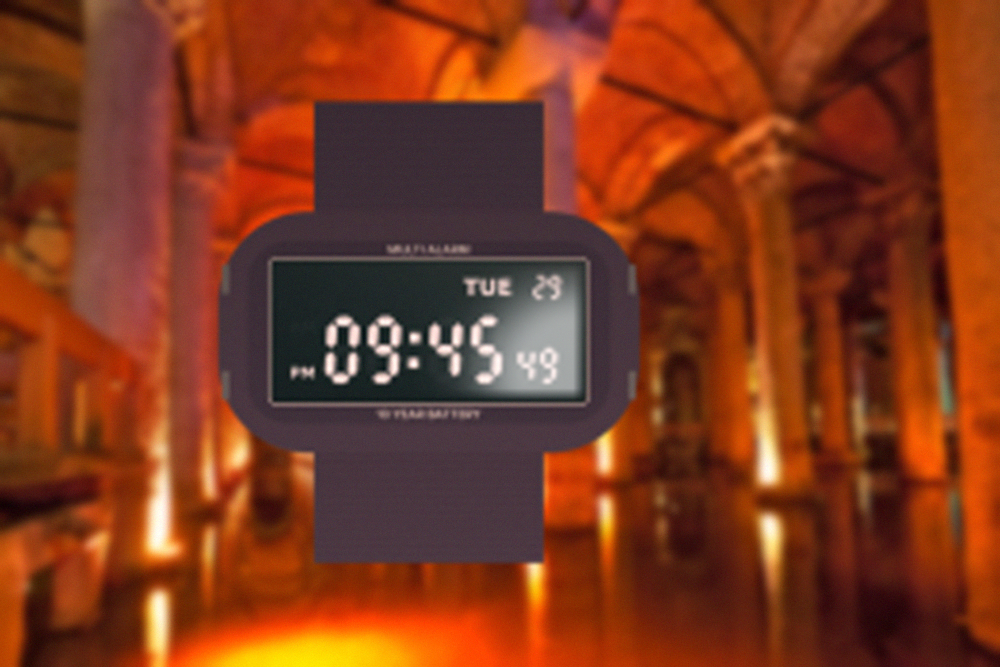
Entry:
9,45,49
